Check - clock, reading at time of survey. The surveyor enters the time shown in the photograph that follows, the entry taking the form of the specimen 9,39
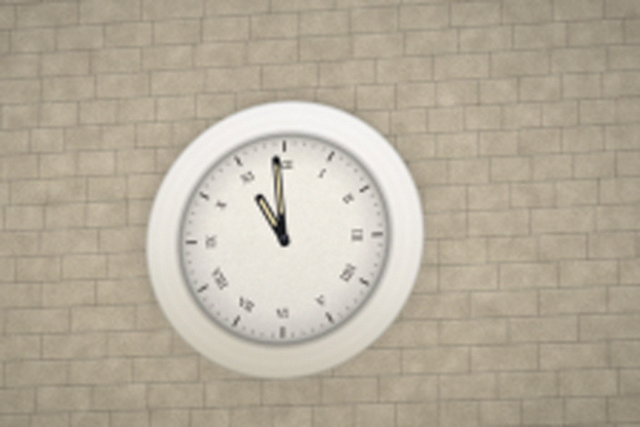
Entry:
10,59
